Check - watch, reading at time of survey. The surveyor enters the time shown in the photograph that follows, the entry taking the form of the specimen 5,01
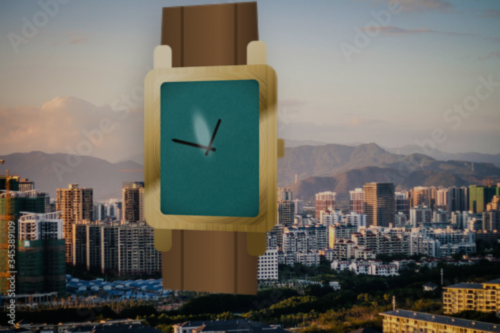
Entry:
12,47
